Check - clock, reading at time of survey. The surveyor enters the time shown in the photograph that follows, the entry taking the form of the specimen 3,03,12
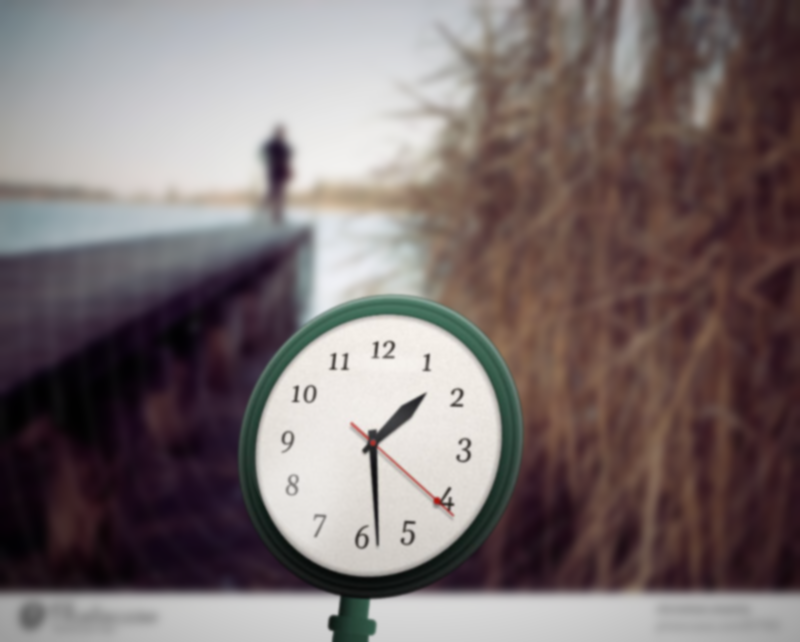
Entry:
1,28,21
